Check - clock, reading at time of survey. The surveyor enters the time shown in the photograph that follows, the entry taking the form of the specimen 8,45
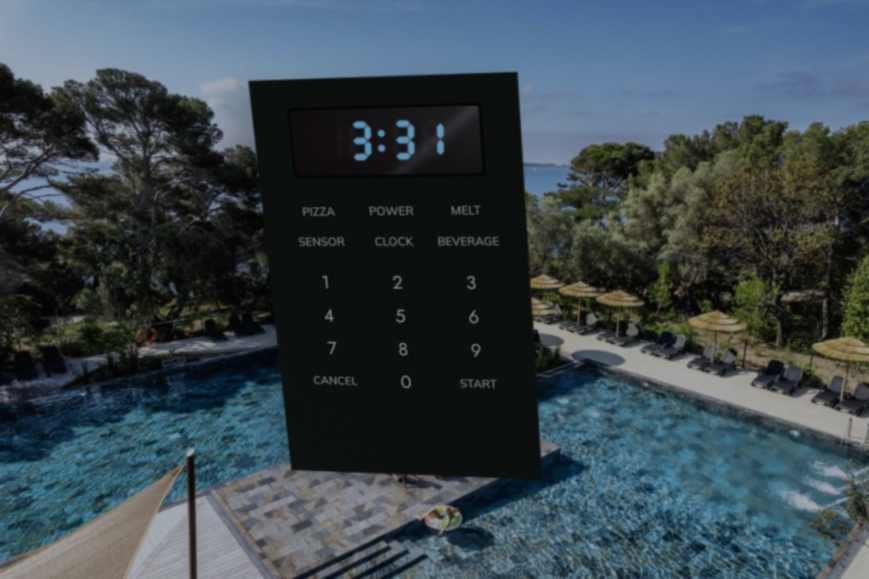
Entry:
3,31
